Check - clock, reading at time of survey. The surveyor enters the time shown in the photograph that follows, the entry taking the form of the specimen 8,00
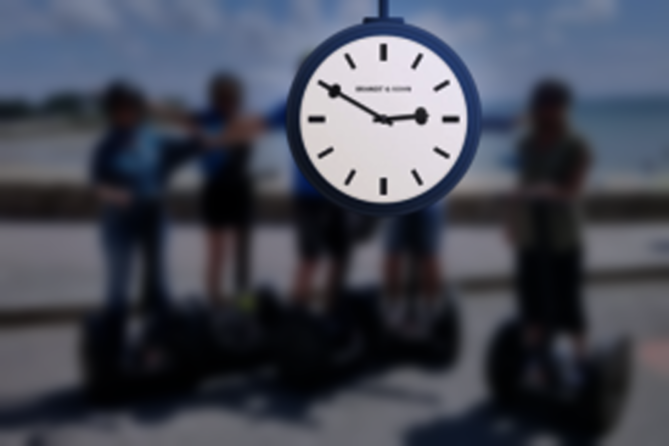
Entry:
2,50
